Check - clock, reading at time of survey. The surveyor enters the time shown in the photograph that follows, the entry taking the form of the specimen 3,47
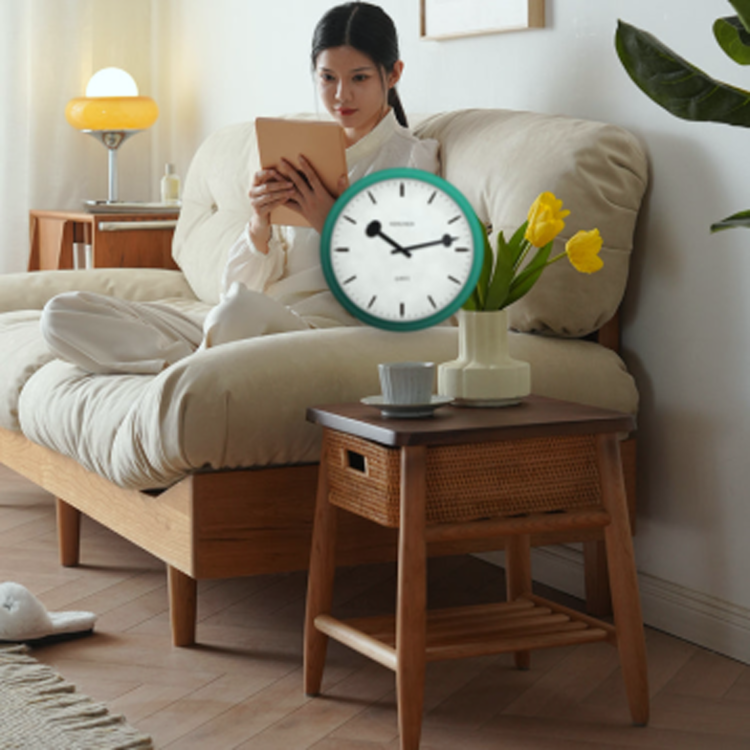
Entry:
10,13
